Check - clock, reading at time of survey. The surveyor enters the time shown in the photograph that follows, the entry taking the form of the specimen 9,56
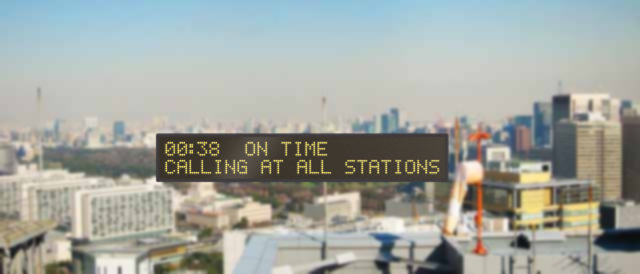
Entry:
0,38
